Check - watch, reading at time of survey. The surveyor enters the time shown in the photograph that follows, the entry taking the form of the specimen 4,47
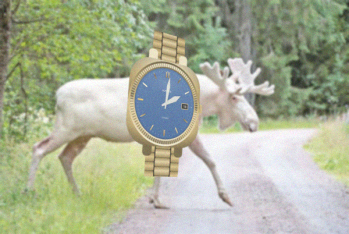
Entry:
2,01
